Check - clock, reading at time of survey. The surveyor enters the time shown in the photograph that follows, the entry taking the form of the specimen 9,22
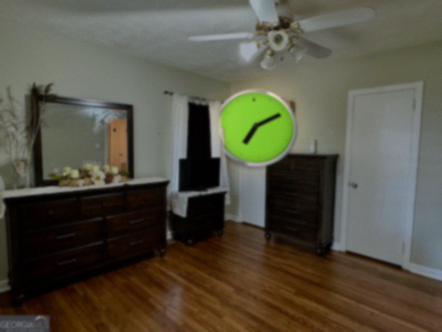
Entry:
7,11
